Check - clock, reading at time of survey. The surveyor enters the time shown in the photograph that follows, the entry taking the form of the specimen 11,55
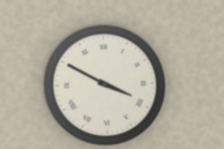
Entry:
3,50
